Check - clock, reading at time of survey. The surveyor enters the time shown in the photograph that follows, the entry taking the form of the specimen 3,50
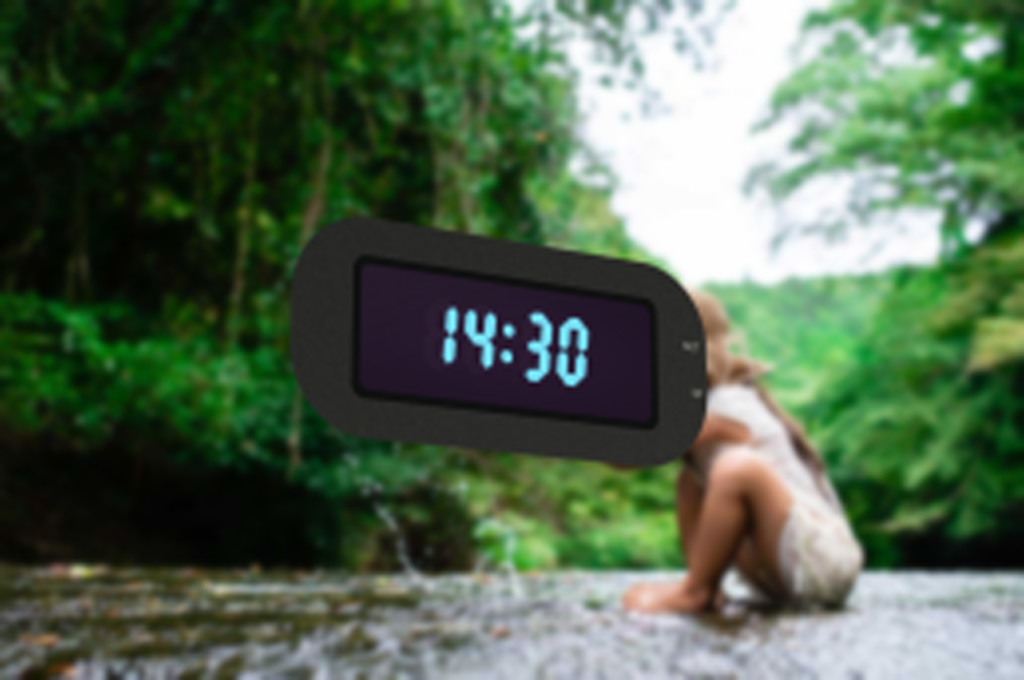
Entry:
14,30
